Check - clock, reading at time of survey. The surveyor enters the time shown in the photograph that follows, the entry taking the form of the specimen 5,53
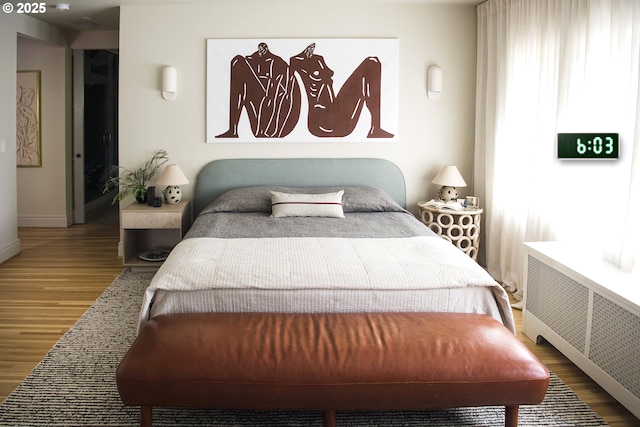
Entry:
6,03
